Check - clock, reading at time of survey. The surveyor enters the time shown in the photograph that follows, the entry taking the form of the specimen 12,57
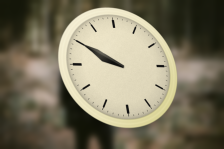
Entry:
9,50
